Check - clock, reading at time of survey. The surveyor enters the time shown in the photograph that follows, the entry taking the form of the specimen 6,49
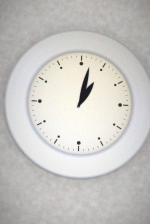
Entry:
1,02
